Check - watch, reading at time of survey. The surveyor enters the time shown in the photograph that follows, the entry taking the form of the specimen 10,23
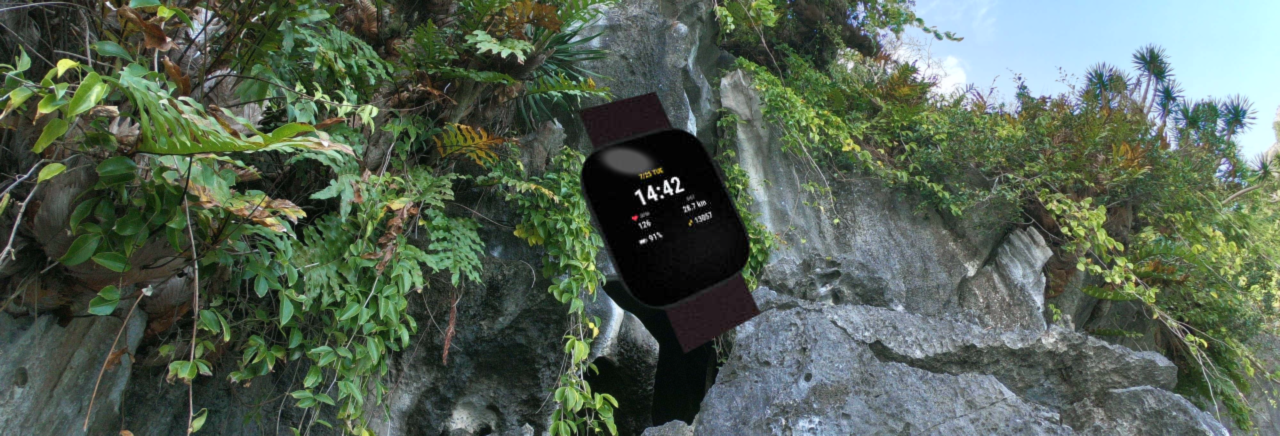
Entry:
14,42
